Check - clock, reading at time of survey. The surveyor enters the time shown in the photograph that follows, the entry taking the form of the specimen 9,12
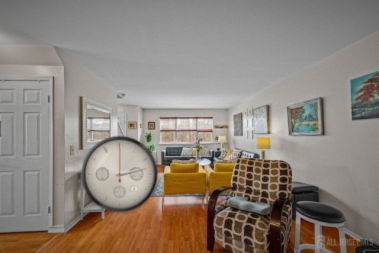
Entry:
2,13
